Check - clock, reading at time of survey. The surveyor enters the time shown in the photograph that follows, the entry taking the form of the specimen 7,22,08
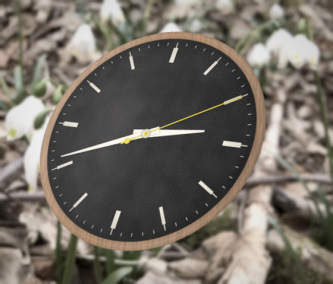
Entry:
2,41,10
